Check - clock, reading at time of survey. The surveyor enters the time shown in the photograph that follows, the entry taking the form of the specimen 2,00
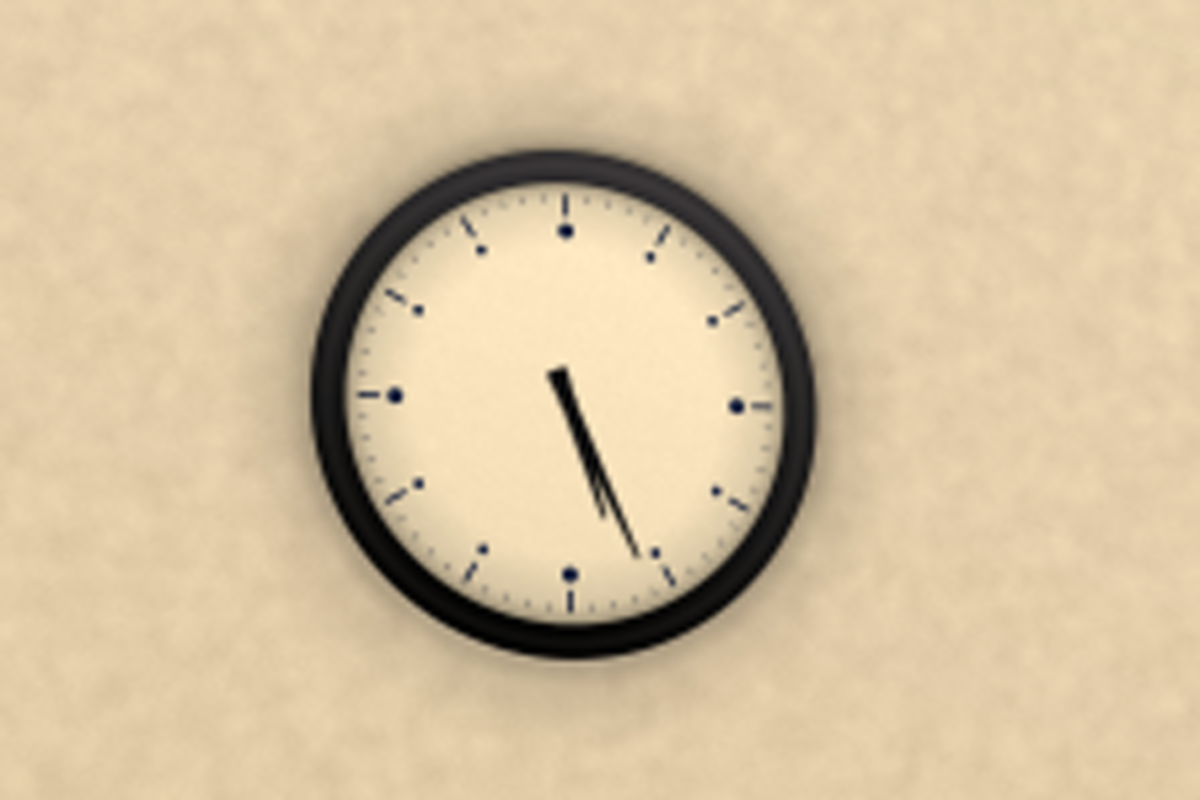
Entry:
5,26
